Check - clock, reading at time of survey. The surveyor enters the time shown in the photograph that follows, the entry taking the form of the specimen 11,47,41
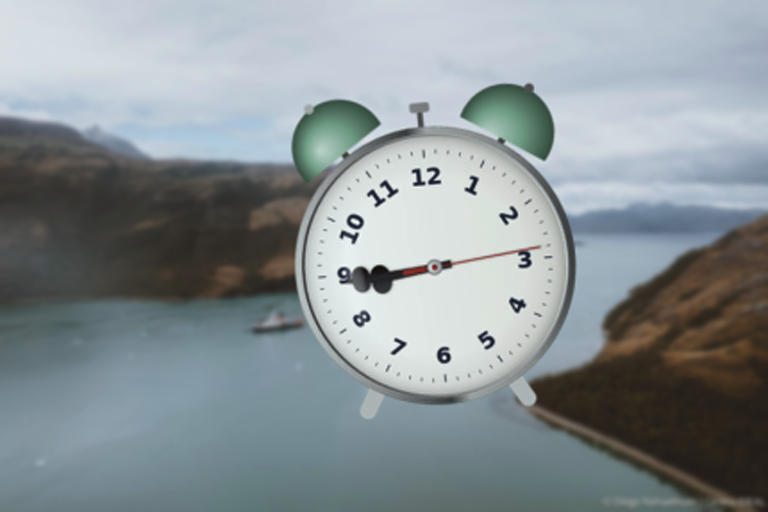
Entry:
8,44,14
